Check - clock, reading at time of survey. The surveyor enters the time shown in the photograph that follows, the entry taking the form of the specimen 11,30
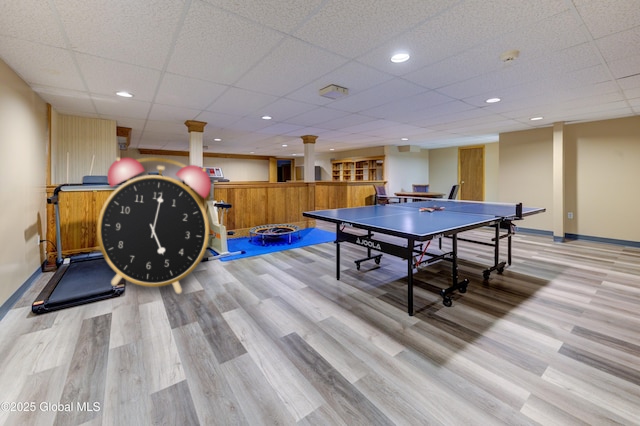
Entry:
5,01
